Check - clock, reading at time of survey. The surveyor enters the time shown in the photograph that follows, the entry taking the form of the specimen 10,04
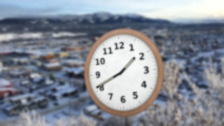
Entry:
1,41
